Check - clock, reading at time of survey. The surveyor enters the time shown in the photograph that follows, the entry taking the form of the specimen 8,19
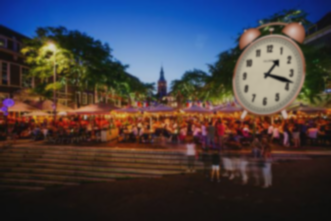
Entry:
1,18
